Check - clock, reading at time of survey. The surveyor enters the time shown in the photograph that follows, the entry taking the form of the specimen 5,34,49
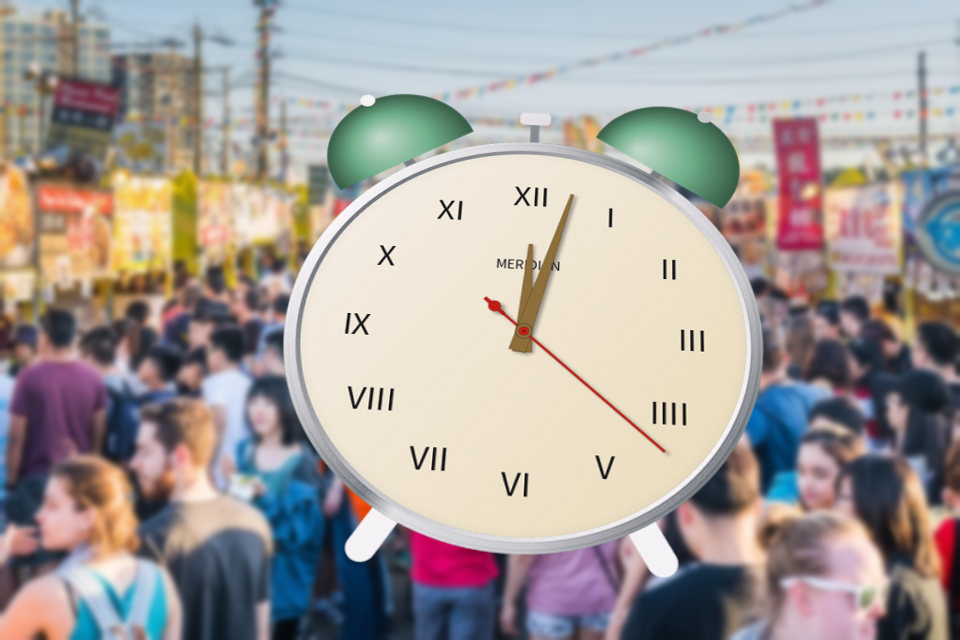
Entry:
12,02,22
